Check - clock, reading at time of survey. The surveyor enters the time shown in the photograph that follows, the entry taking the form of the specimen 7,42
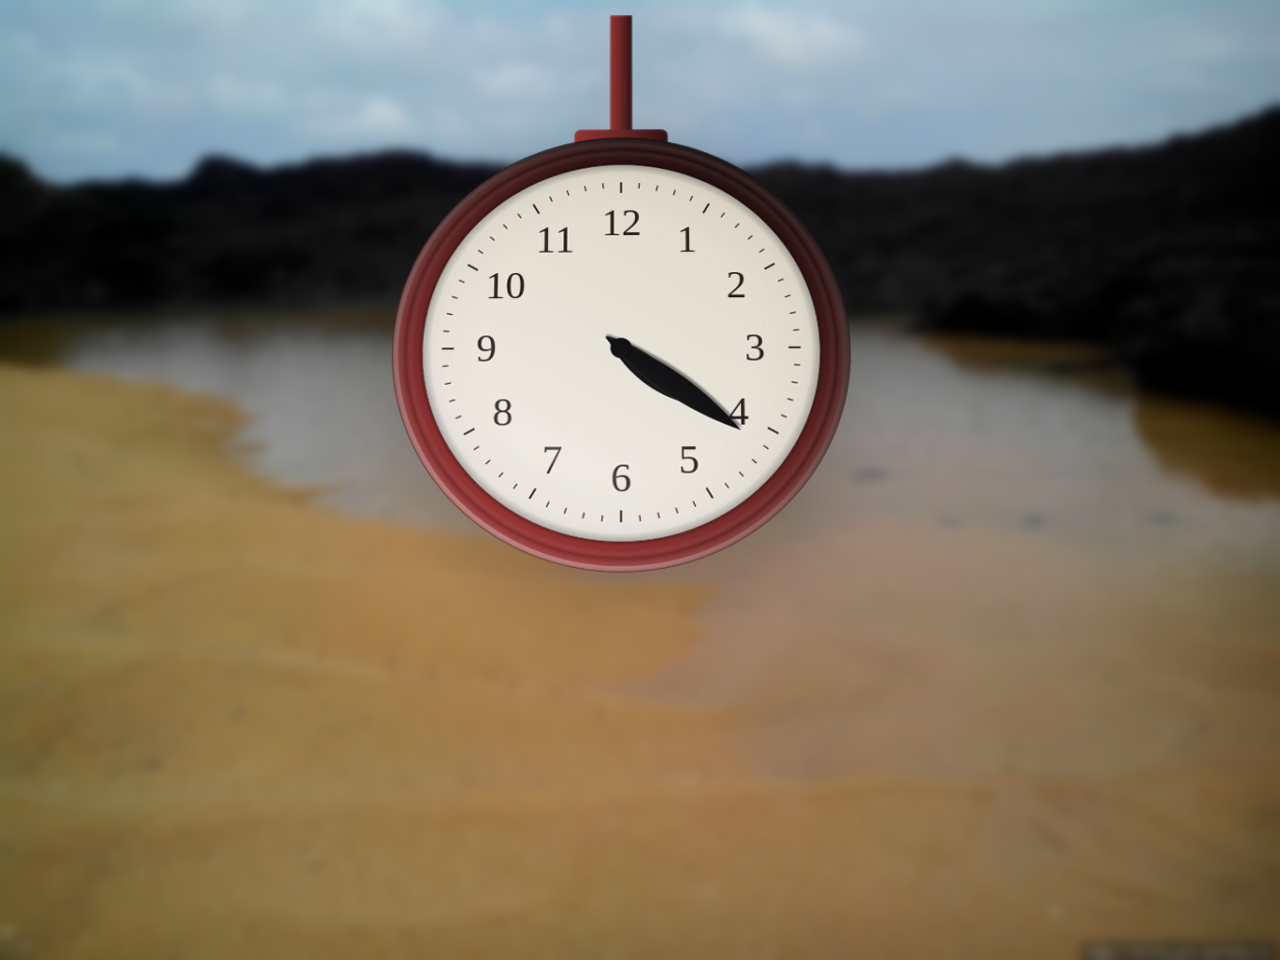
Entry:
4,21
